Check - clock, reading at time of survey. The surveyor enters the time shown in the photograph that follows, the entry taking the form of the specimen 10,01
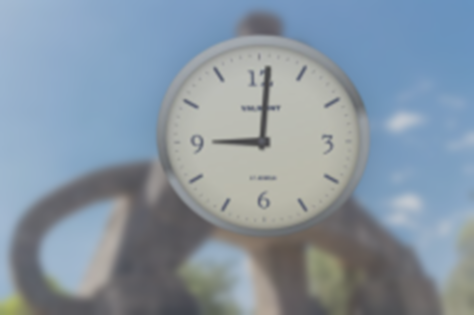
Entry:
9,01
